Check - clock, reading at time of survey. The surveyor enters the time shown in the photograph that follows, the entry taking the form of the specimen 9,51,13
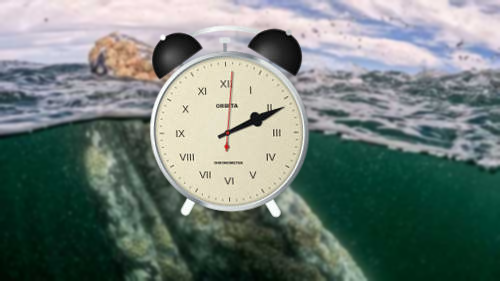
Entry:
2,11,01
